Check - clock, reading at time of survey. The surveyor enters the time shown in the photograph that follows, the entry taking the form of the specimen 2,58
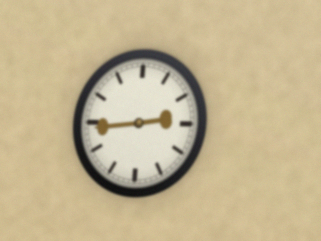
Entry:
2,44
